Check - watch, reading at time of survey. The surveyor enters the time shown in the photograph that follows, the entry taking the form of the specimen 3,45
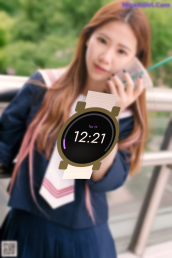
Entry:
12,21
